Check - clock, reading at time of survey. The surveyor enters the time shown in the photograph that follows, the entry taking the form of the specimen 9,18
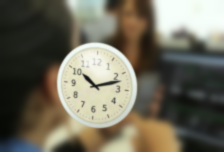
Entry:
10,12
